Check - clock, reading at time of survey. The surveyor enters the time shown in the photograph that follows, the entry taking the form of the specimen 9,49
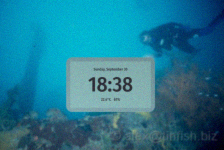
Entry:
18,38
